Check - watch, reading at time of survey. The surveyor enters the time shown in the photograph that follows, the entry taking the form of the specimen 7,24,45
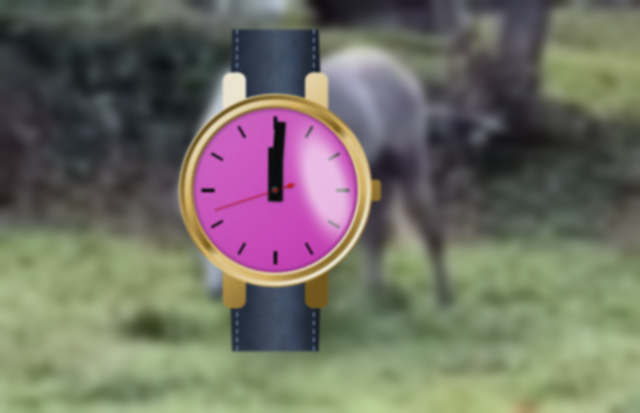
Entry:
12,00,42
